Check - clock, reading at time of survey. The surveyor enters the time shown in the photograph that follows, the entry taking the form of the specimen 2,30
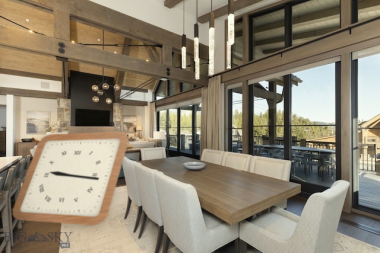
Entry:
9,16
